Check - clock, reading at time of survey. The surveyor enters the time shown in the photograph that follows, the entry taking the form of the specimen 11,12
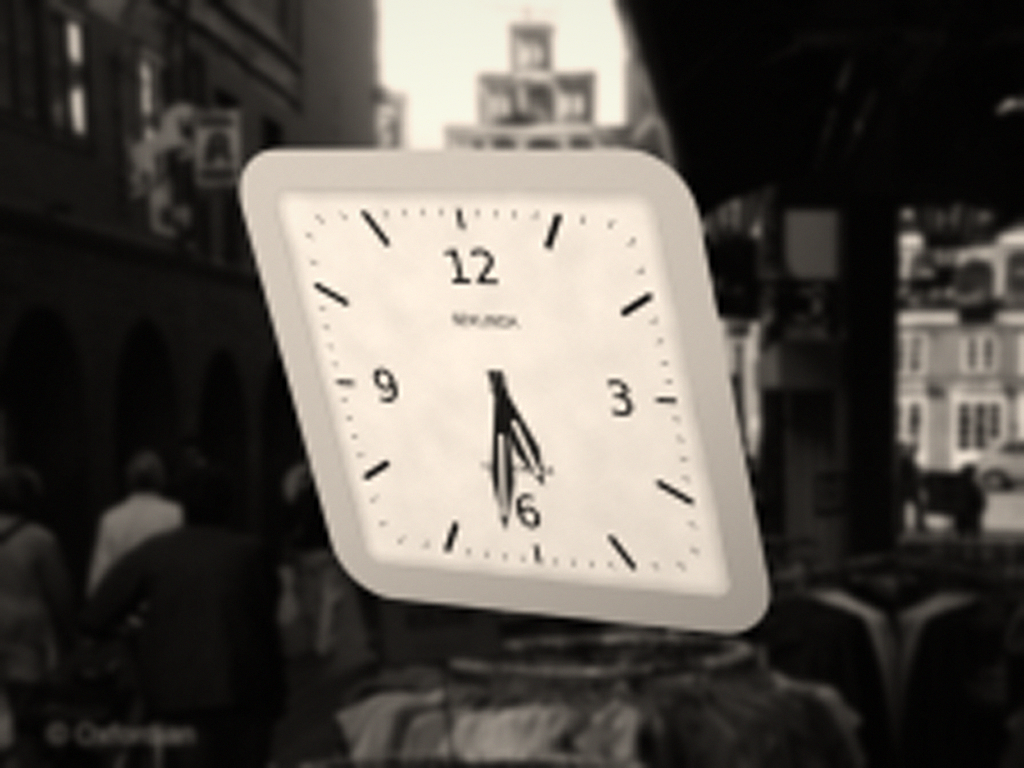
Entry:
5,32
